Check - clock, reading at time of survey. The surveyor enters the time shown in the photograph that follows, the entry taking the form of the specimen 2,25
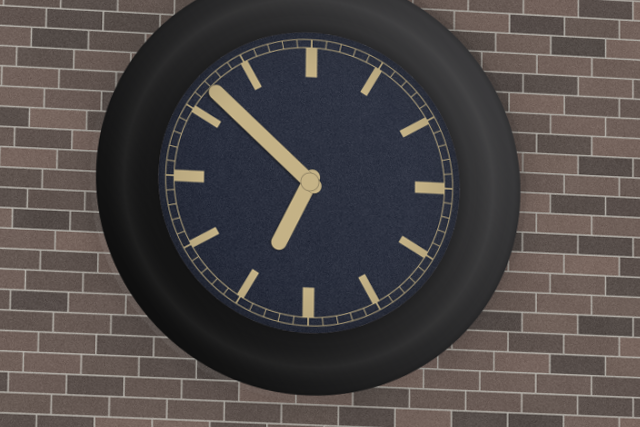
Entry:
6,52
